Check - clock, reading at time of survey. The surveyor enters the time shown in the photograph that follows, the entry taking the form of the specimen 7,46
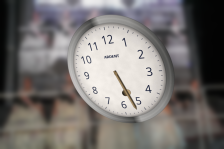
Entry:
5,27
